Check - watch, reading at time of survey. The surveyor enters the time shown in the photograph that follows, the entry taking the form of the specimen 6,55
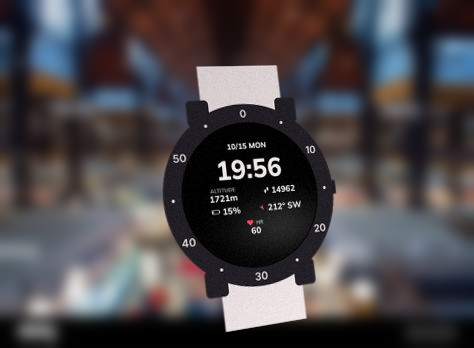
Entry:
19,56
